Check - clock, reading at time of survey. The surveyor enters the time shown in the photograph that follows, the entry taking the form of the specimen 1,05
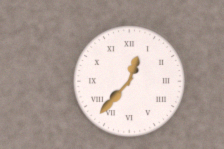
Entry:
12,37
